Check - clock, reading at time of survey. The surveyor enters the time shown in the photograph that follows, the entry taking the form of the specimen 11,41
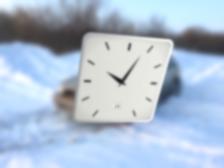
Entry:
10,04
